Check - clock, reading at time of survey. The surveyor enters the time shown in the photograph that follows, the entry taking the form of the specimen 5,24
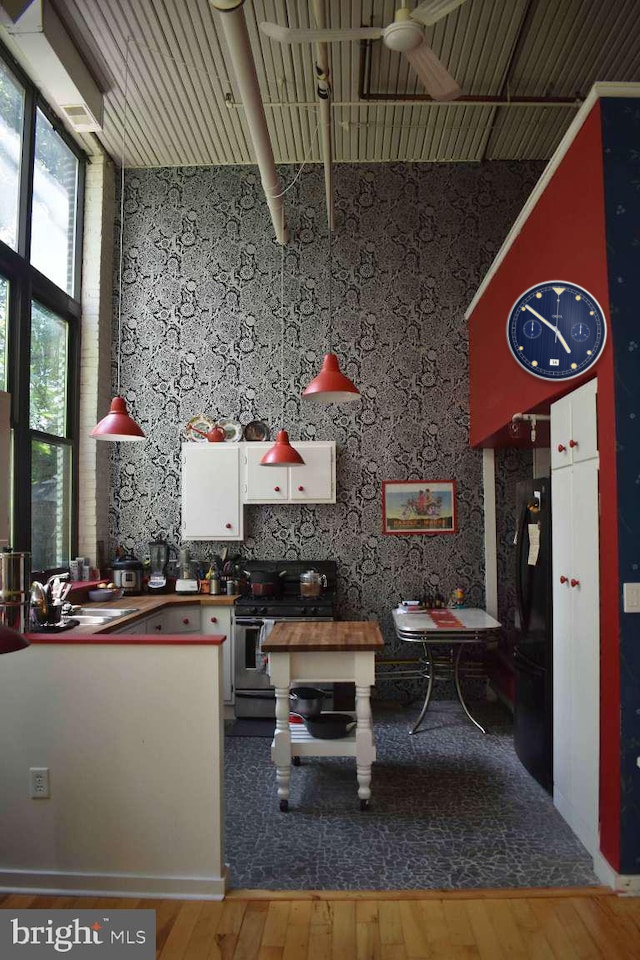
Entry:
4,51
